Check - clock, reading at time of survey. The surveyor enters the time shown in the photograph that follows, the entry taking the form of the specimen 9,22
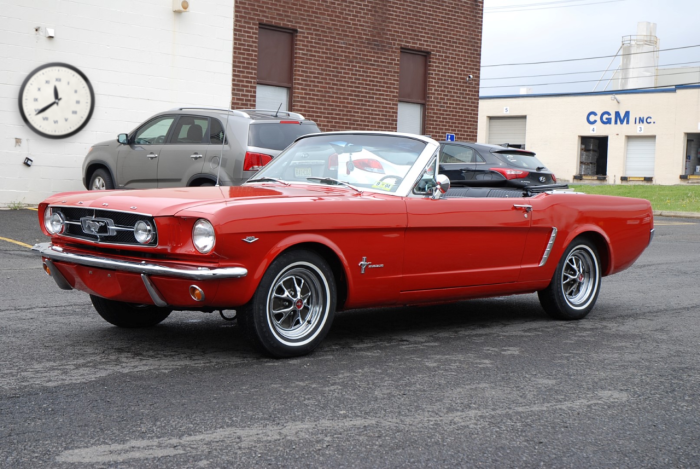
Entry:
11,39
